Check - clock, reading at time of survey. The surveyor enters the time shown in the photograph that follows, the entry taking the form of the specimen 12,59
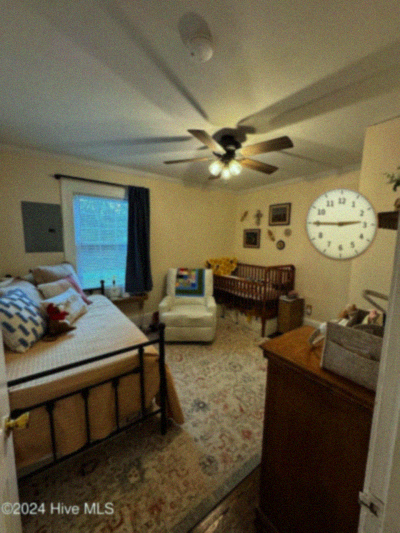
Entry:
2,45
